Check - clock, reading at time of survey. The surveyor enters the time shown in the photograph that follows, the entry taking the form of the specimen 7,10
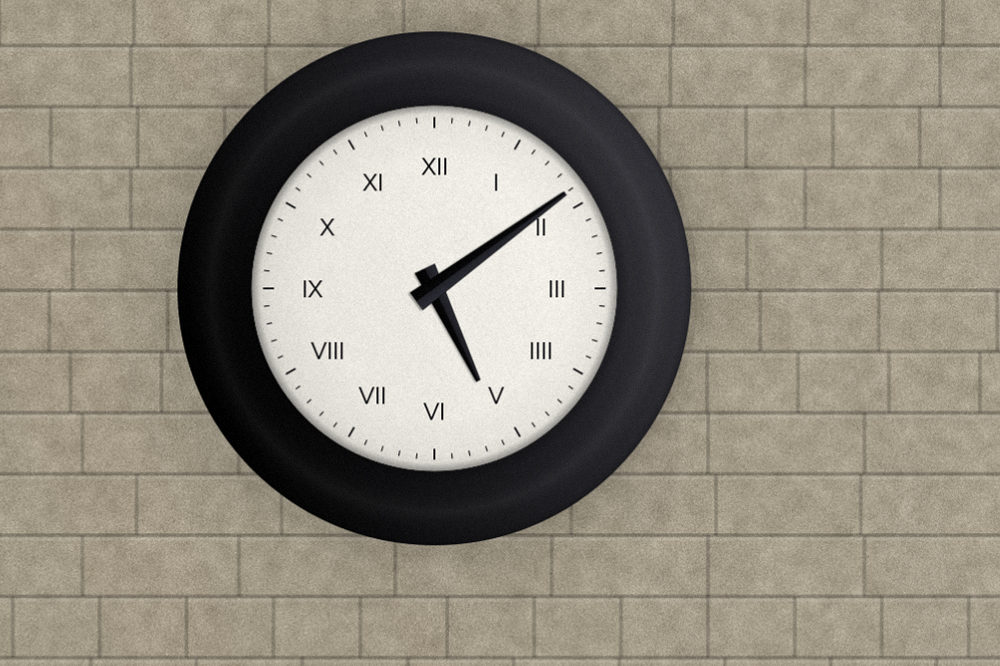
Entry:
5,09
